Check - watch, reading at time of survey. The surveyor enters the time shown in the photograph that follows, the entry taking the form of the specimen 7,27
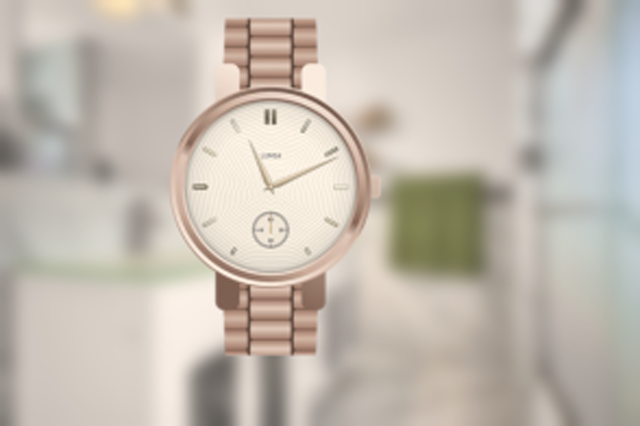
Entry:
11,11
